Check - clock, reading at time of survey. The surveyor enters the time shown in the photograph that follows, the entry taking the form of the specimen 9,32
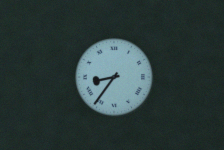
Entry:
8,36
